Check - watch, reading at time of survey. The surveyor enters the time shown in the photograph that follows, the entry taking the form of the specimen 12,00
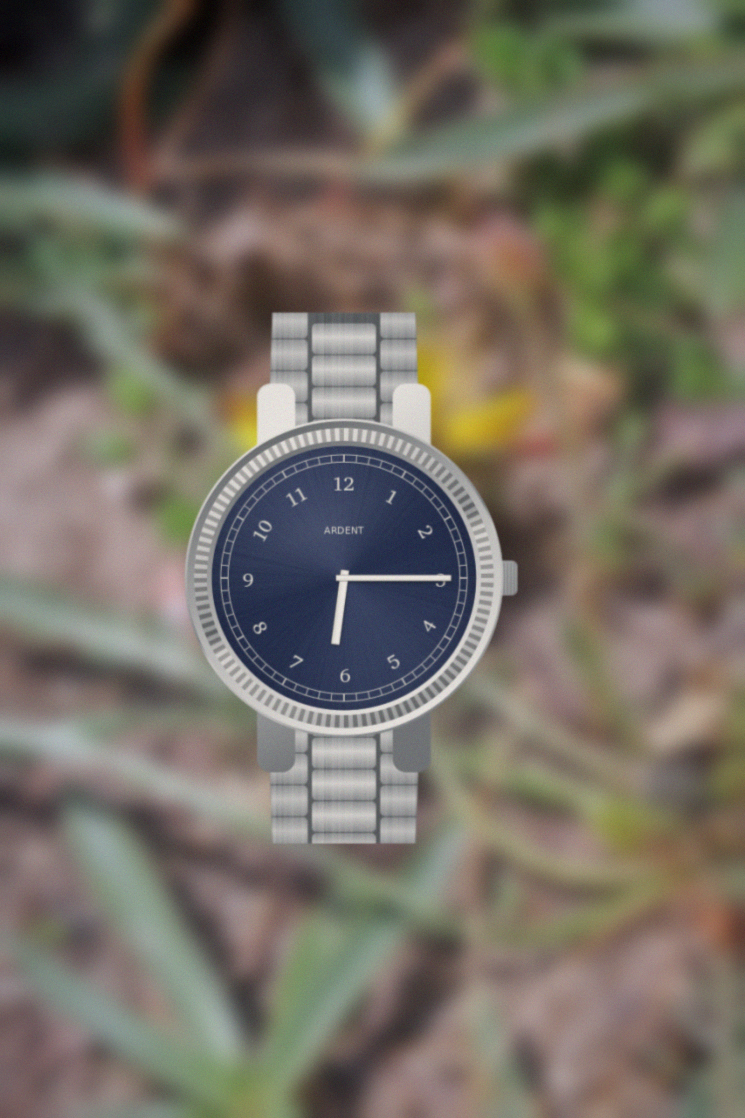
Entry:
6,15
